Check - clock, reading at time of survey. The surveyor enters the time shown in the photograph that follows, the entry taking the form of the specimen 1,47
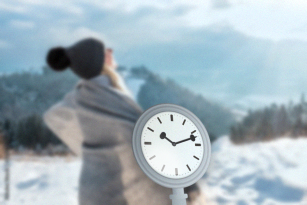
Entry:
10,12
